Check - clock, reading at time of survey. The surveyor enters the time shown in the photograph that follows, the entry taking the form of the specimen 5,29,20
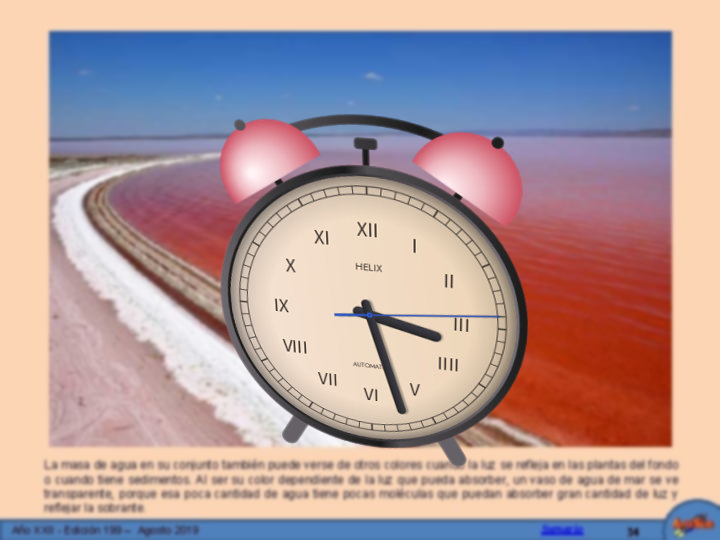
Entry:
3,27,14
